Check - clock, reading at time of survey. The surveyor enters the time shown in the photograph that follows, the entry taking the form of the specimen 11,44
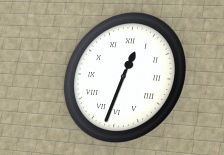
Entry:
12,32
